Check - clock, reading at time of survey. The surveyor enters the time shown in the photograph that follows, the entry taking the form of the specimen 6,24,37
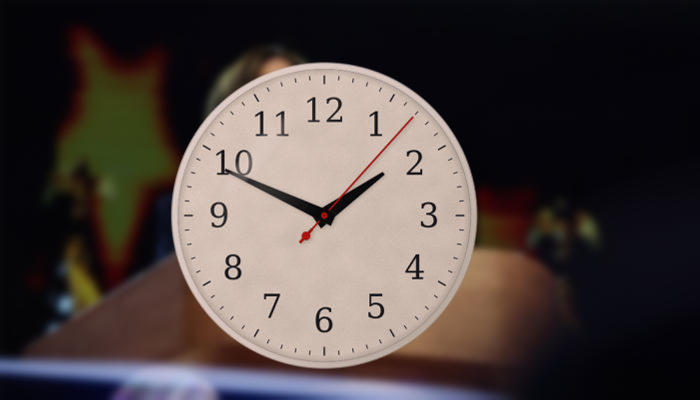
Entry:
1,49,07
